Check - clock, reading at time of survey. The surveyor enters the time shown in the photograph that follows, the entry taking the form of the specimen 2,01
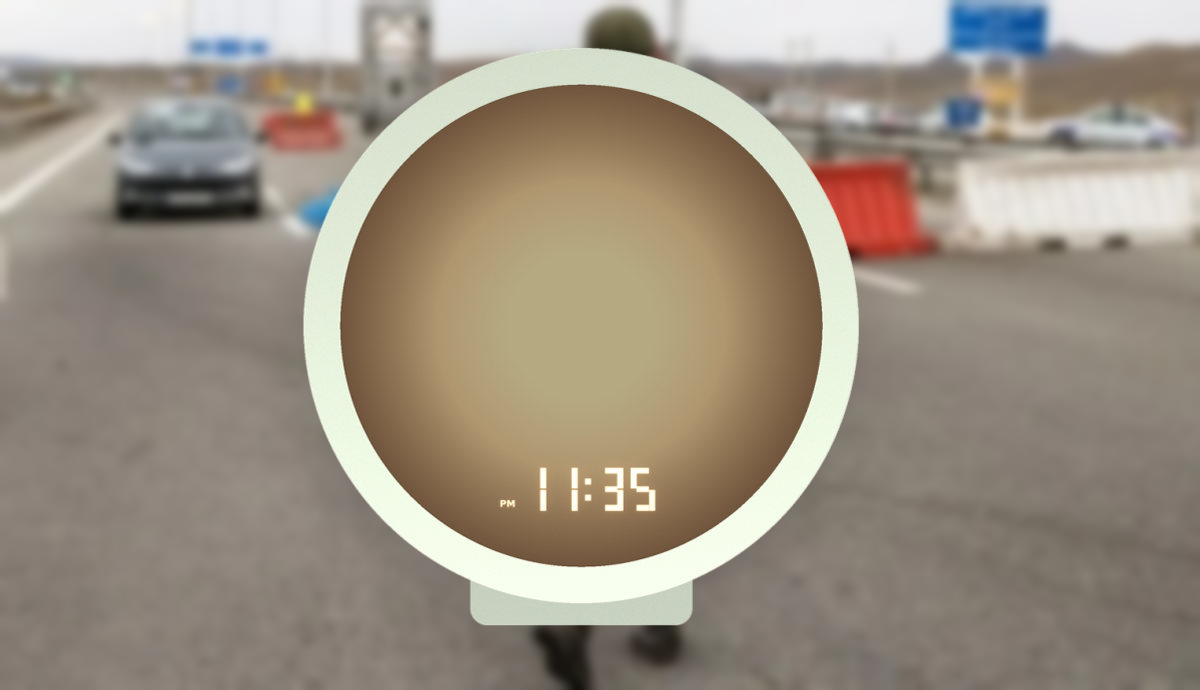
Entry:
11,35
